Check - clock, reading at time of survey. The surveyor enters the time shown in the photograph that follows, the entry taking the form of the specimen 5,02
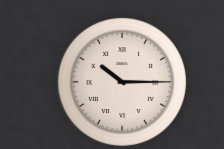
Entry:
10,15
